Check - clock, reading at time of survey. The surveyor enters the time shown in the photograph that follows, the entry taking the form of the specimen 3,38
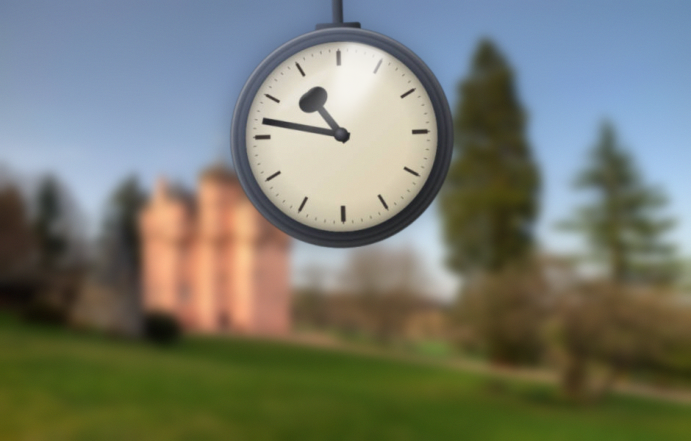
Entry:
10,47
